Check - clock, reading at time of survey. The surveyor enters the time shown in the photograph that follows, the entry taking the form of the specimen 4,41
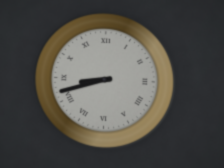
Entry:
8,42
